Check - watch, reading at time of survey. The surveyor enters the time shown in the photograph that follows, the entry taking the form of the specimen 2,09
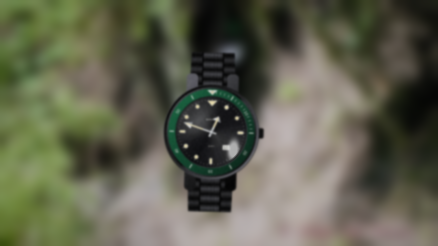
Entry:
12,48
